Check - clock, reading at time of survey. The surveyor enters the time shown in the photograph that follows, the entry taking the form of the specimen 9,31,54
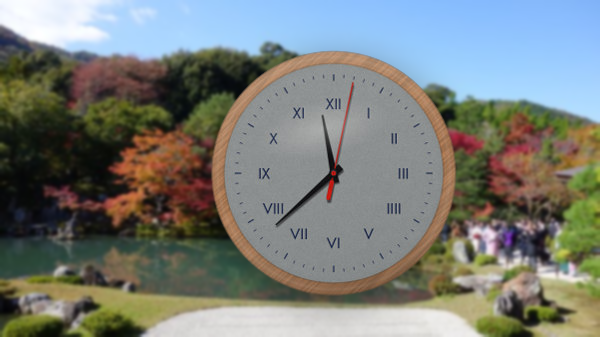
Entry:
11,38,02
